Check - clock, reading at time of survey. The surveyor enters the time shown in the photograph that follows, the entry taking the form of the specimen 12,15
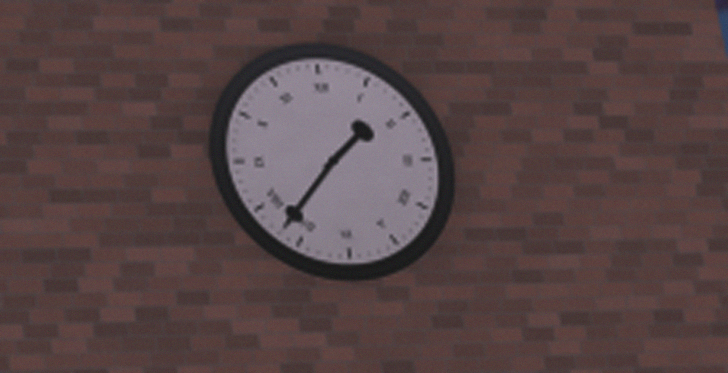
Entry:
1,37
